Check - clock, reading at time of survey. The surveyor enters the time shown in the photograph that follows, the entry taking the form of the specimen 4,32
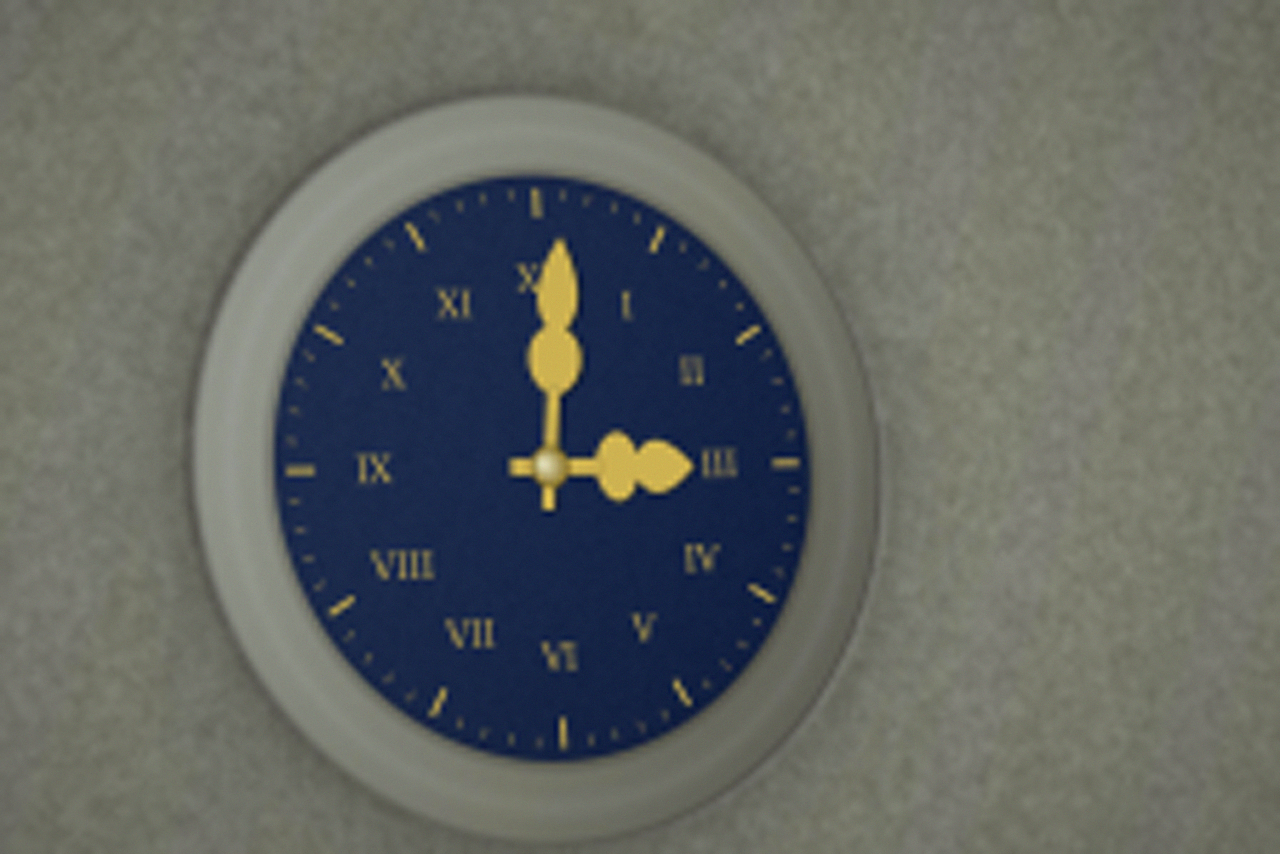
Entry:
3,01
